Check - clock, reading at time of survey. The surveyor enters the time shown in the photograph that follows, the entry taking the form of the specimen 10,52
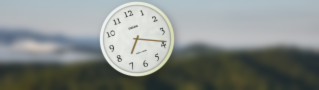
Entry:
7,19
